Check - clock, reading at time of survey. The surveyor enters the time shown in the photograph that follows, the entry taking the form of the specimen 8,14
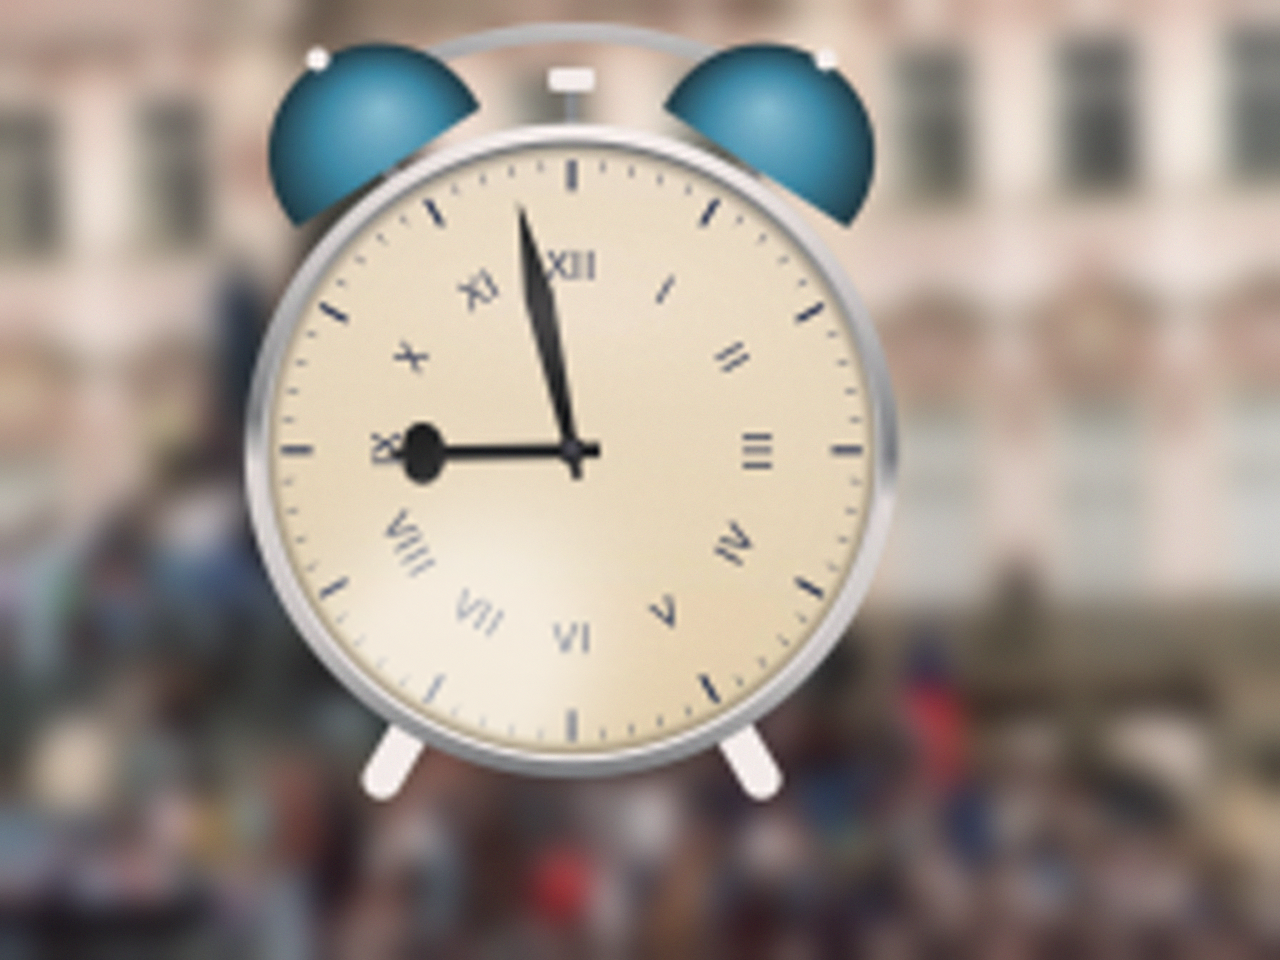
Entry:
8,58
